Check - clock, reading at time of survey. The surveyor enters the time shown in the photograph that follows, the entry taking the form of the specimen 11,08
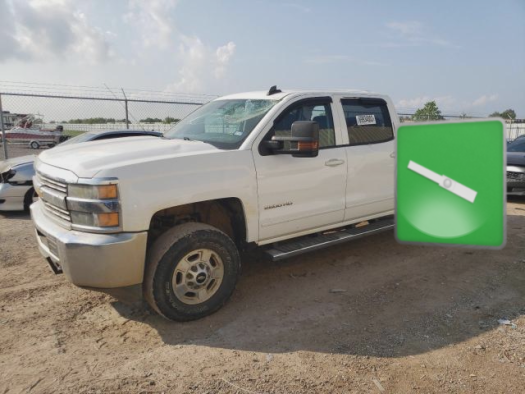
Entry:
3,49
